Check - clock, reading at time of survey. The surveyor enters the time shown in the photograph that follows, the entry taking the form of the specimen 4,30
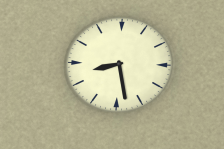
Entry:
8,28
